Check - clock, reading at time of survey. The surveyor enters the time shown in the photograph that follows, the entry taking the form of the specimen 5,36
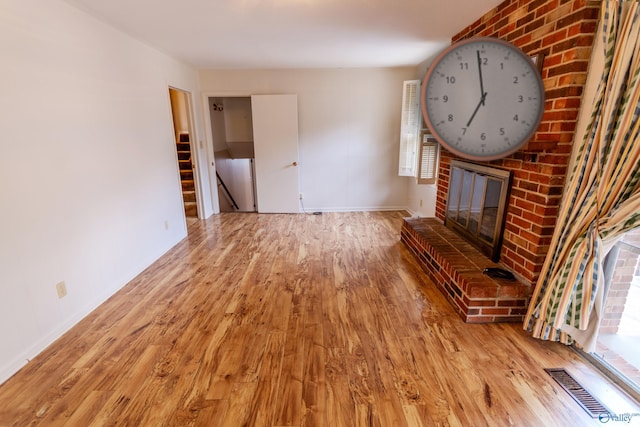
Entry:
6,59
